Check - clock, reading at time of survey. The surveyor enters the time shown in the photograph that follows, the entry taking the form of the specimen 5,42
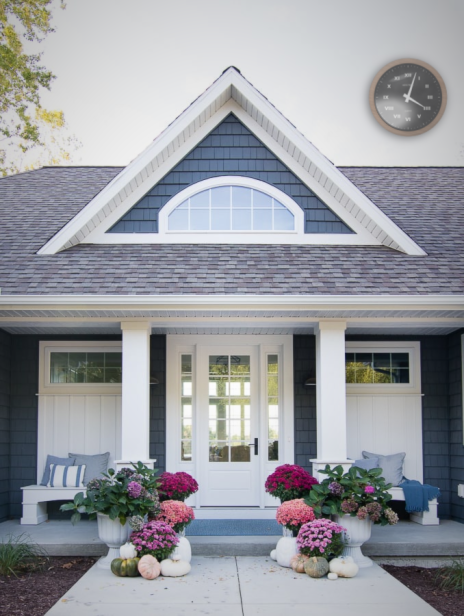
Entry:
4,03
